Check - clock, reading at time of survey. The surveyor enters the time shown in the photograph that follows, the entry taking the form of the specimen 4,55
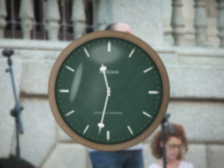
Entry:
11,32
